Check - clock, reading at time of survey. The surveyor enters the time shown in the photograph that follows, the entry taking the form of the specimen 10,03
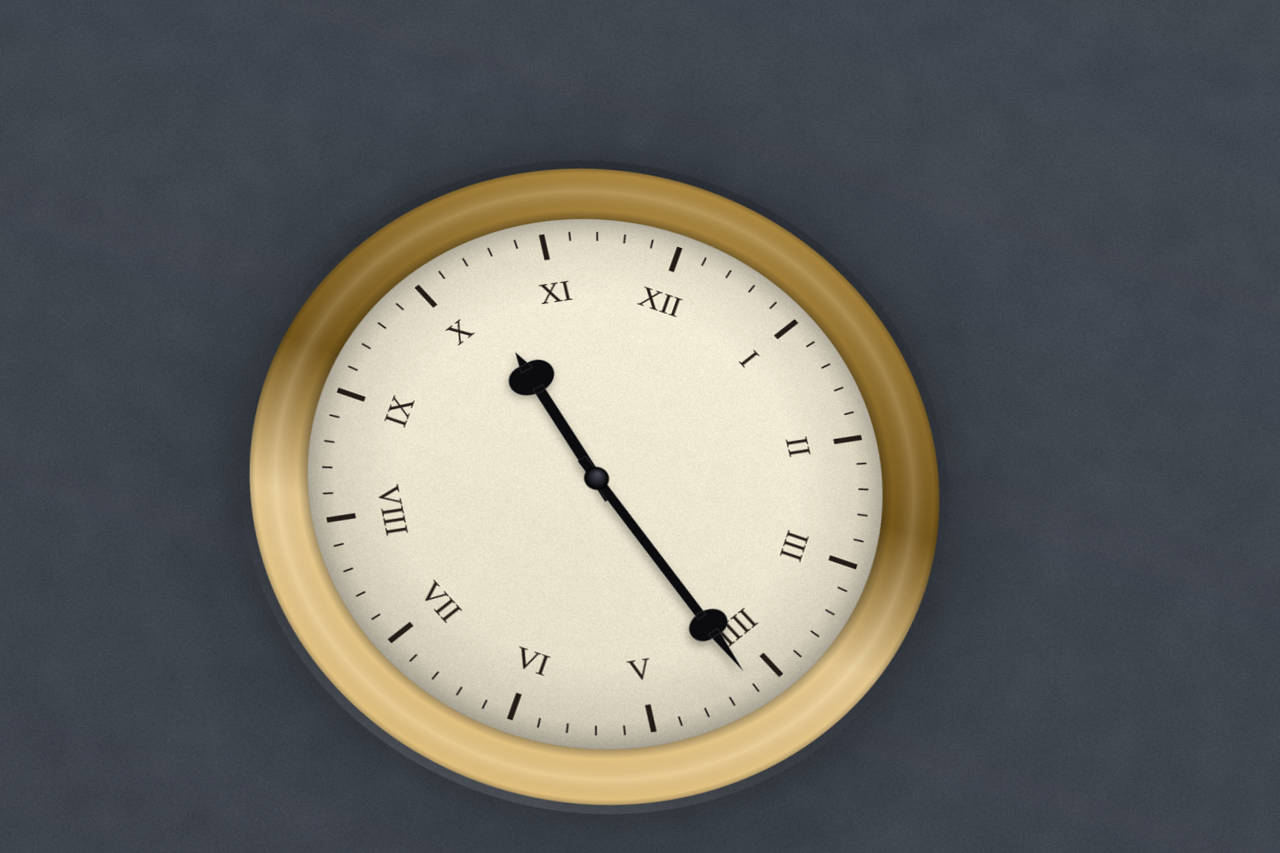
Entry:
10,21
